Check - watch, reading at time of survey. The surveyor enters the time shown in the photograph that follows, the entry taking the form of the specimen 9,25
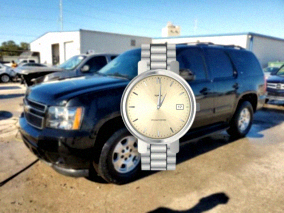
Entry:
1,01
